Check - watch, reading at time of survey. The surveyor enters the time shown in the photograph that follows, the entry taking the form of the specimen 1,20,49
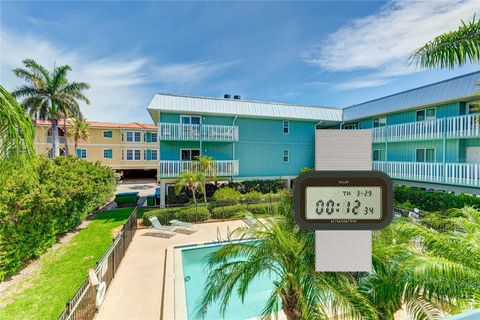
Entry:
0,12,34
